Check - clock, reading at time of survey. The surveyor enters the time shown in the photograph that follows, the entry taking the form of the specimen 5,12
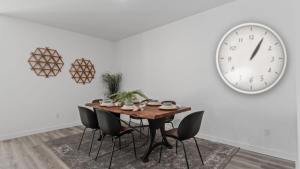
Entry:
1,05
